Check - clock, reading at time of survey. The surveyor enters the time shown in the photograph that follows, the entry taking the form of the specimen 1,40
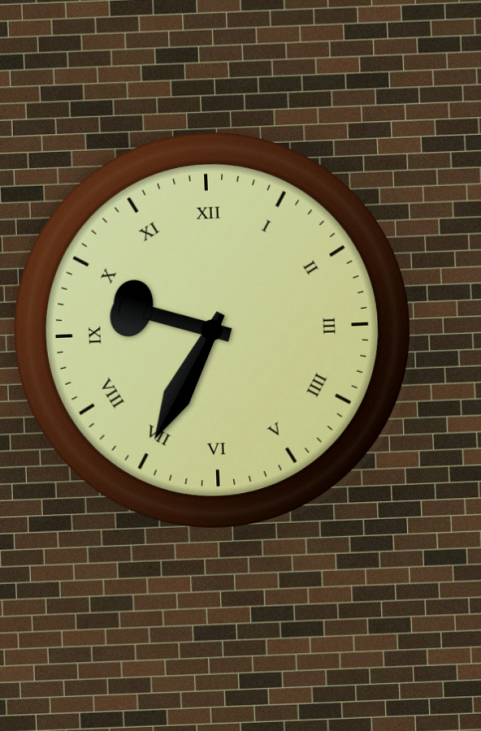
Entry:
9,35
